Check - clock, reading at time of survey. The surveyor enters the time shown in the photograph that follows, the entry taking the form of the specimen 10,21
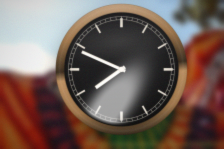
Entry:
7,49
